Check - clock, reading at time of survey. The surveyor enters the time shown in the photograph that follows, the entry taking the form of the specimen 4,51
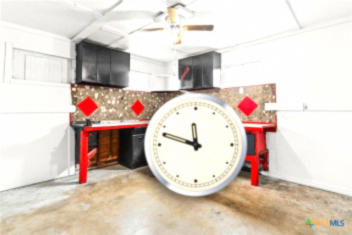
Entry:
11,48
